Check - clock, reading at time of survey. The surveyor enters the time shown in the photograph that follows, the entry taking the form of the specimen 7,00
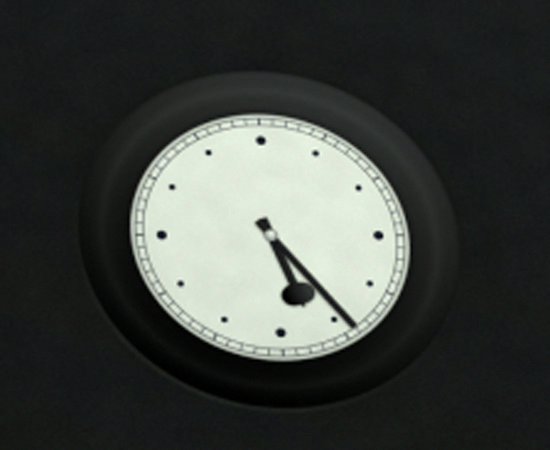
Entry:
5,24
